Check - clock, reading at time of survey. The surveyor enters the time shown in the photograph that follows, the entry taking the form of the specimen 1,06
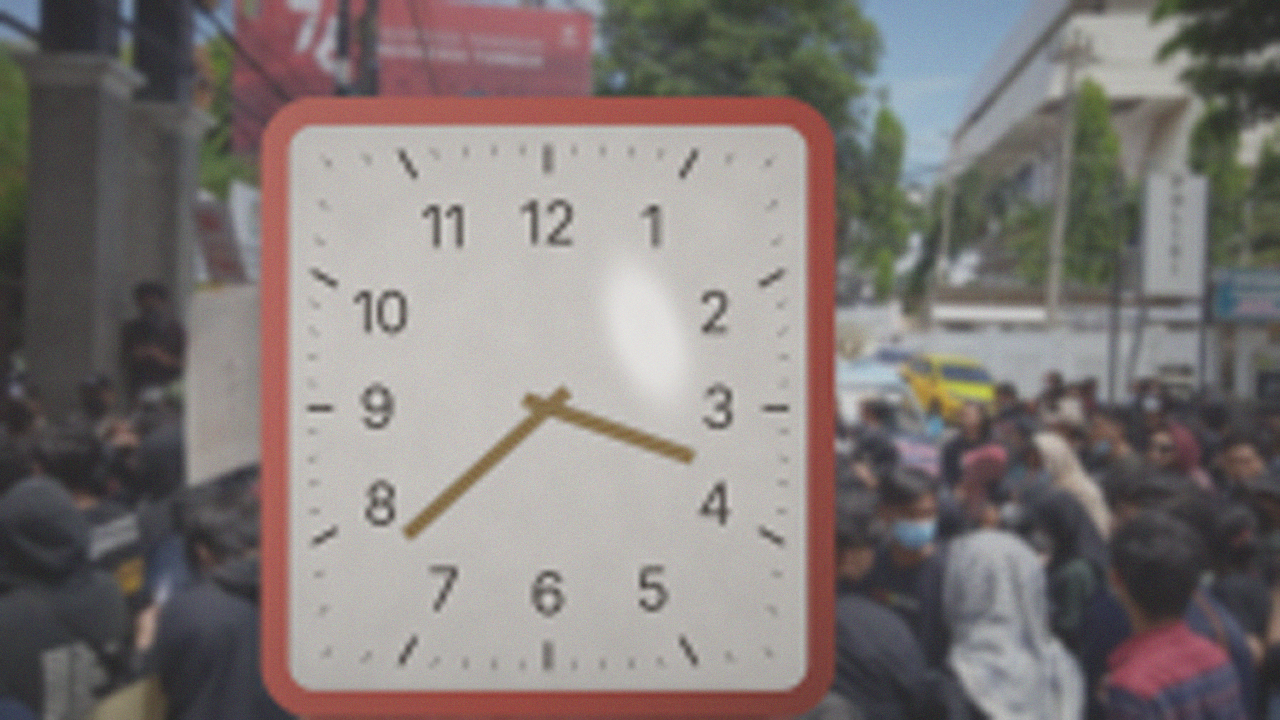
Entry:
3,38
